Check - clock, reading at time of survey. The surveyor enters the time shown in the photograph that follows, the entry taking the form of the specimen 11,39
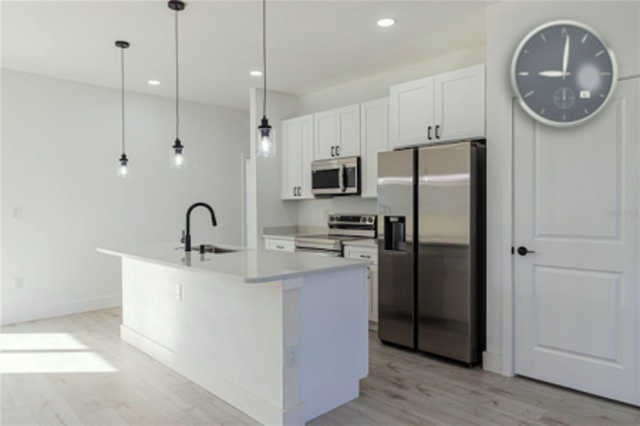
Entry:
9,01
